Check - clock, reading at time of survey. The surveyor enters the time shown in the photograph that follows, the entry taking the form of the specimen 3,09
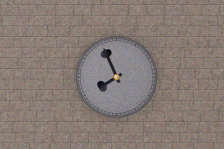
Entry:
7,56
